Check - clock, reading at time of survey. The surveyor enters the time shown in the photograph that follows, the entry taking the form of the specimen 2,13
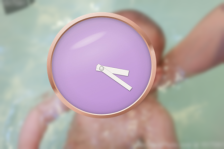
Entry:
3,21
